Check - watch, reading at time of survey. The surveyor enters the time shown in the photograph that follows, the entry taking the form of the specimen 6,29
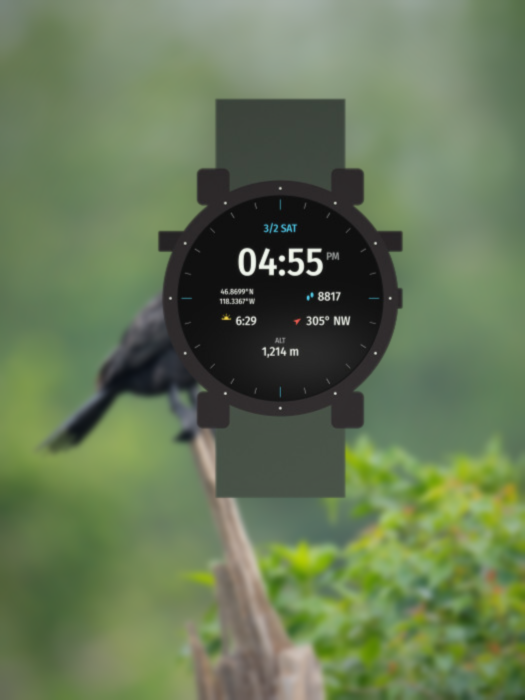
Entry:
4,55
